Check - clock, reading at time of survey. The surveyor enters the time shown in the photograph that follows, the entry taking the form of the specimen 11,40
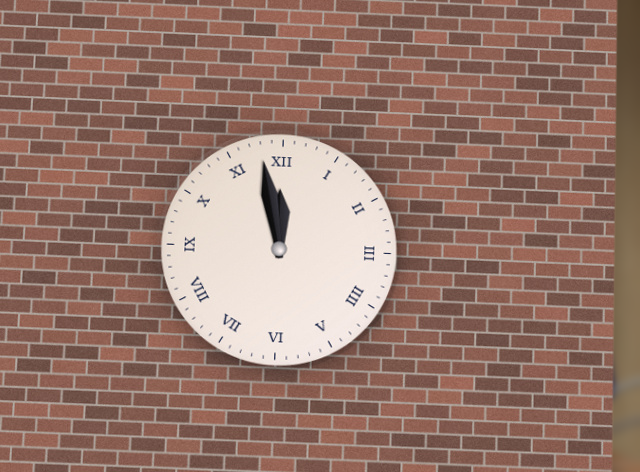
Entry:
11,58
